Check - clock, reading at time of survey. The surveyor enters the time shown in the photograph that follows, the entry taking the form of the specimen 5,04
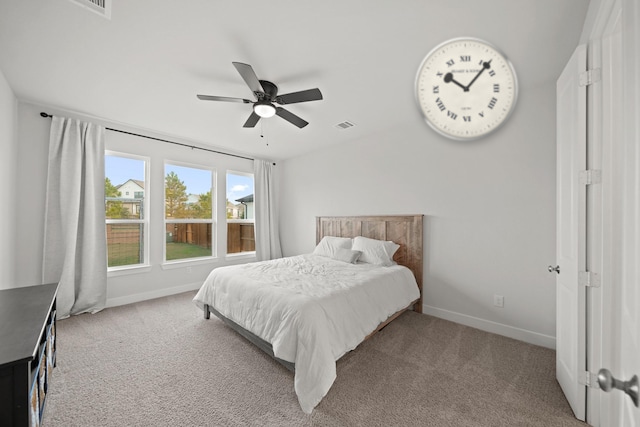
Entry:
10,07
